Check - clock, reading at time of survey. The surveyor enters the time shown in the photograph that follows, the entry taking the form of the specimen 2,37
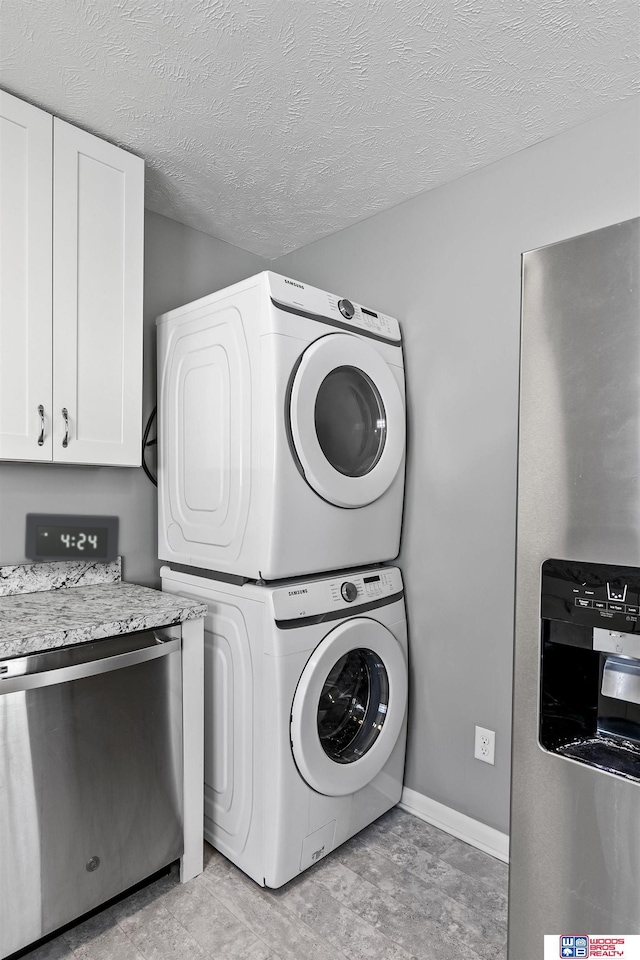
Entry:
4,24
